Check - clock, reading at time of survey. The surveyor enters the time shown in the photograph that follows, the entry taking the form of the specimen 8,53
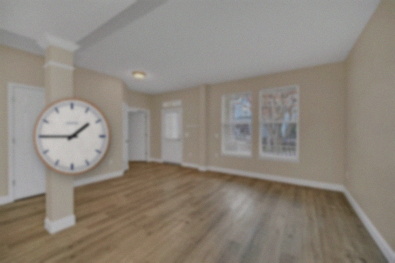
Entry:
1,45
